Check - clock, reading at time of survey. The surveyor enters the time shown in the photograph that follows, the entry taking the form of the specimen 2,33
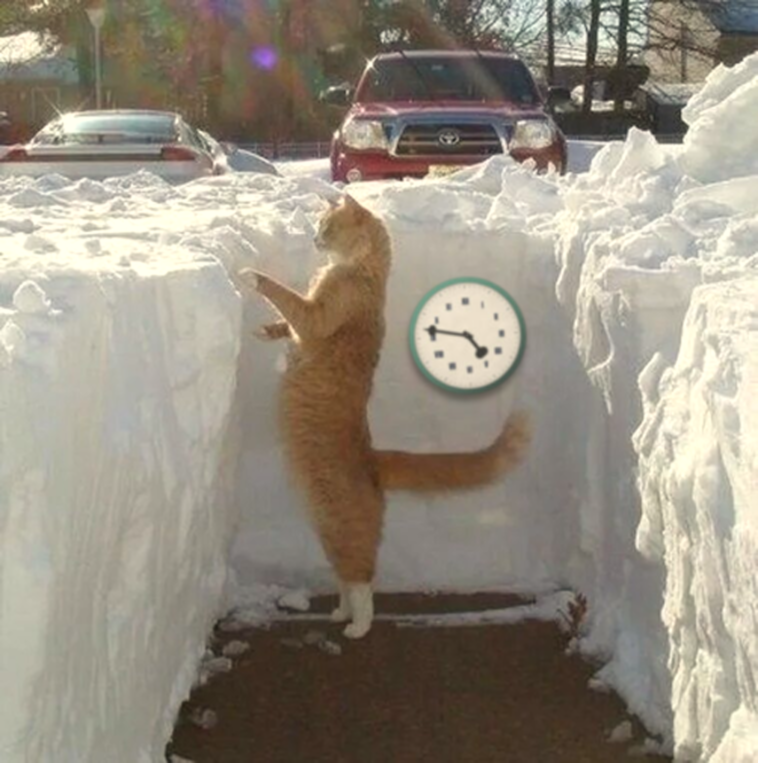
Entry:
4,47
